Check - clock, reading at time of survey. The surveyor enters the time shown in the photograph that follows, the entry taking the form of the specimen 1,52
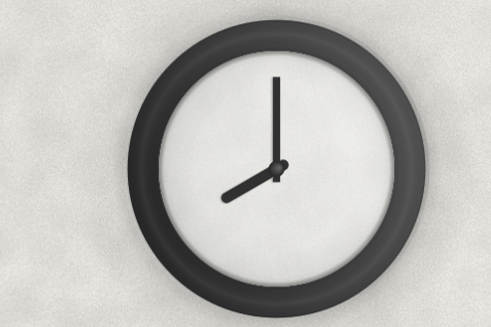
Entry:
8,00
